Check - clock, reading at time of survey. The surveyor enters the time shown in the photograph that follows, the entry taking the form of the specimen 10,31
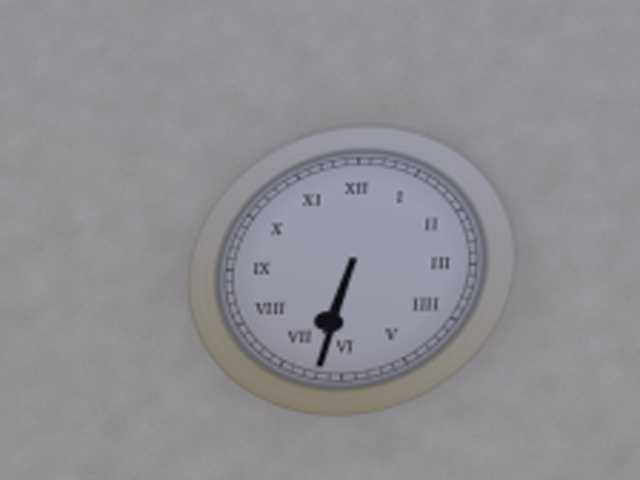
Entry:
6,32
